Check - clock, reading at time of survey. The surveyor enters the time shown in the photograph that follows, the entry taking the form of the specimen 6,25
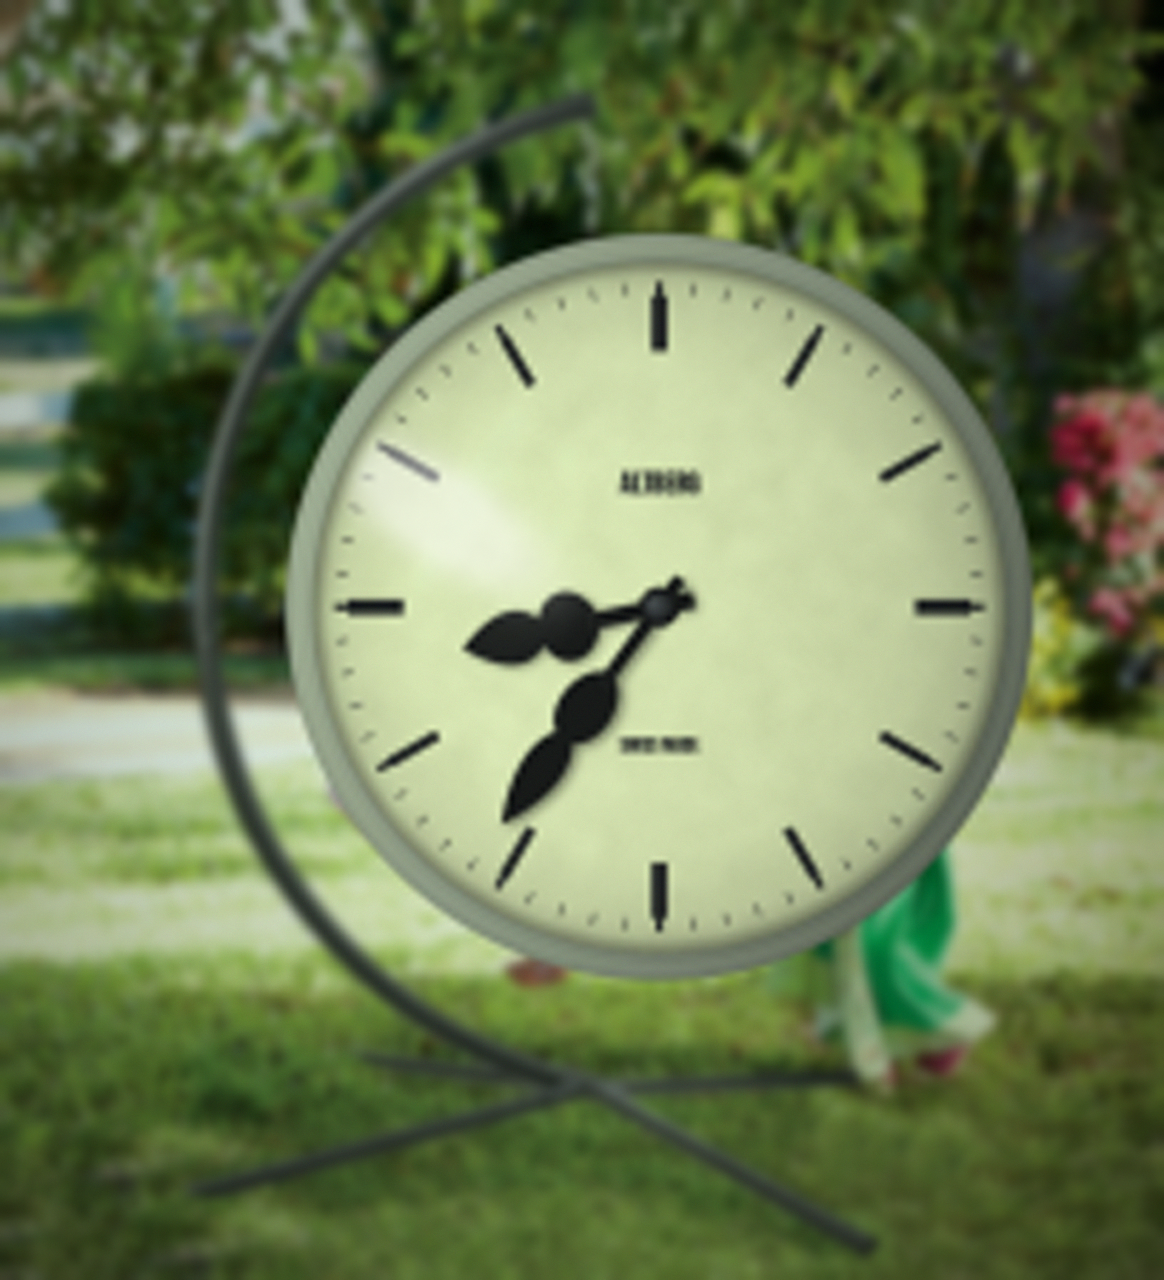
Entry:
8,36
